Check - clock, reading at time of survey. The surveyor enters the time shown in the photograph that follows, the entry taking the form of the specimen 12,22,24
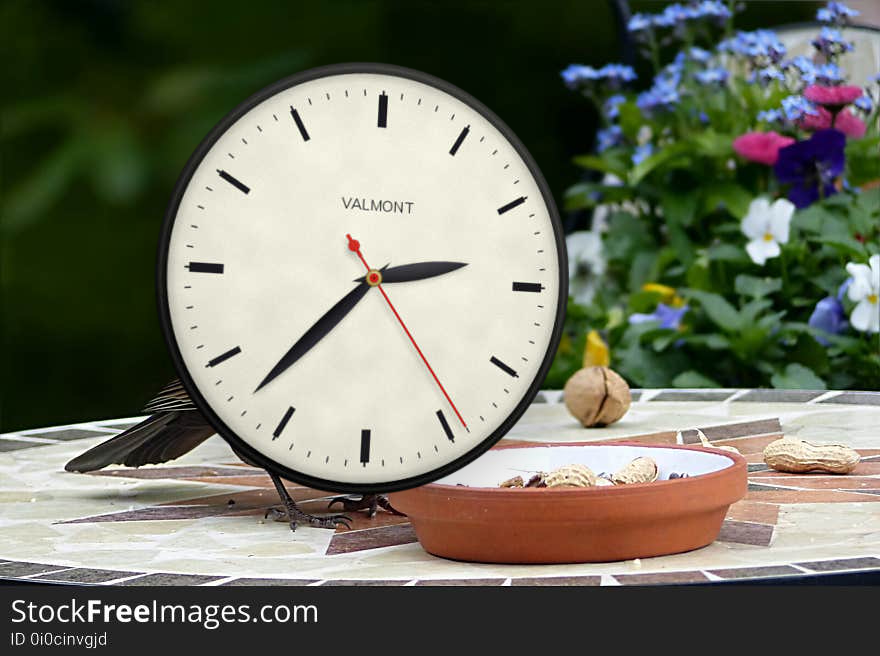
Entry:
2,37,24
